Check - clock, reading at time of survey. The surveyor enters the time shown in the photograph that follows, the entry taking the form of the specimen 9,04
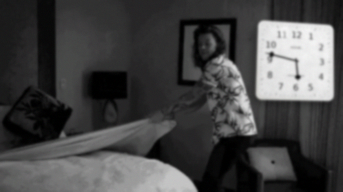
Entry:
5,47
